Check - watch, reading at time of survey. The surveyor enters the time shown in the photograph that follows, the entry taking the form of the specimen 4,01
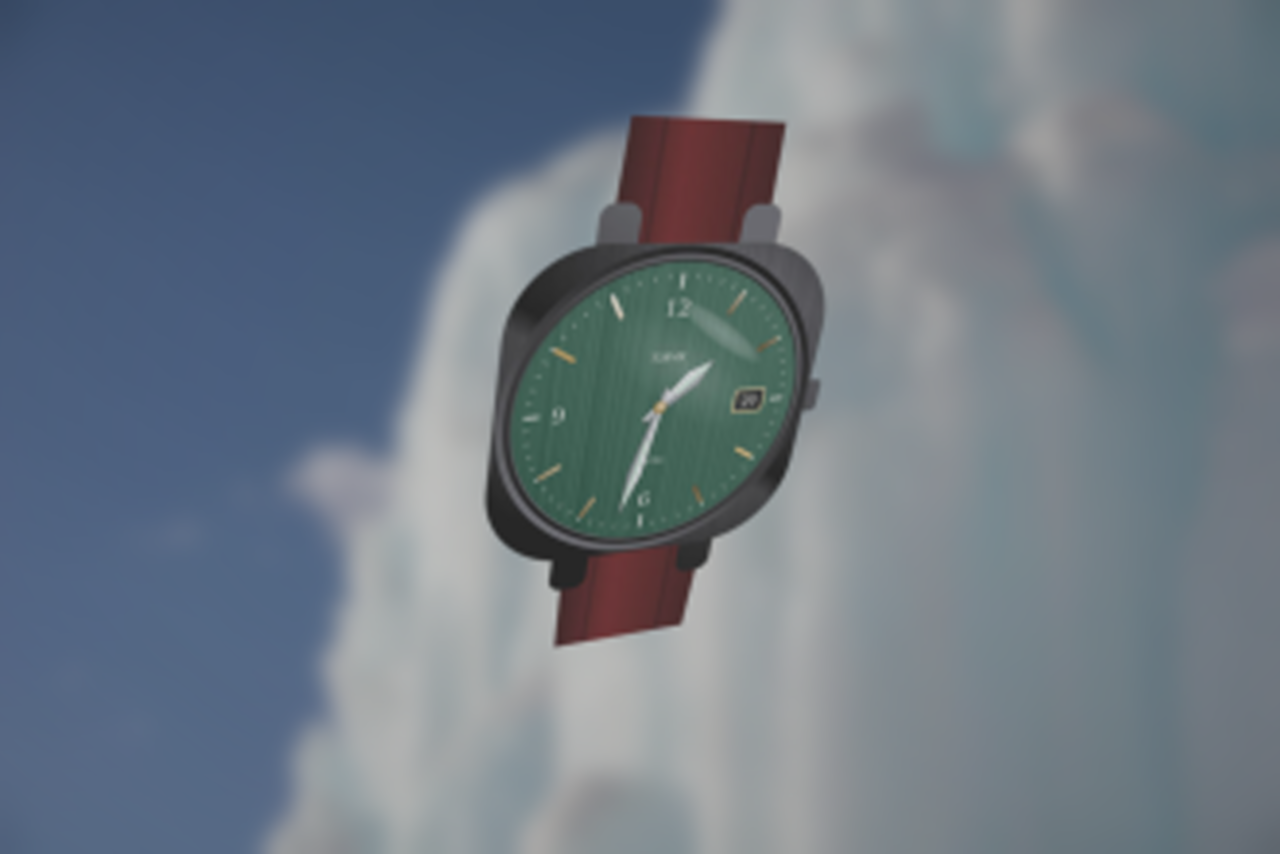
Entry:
1,32
